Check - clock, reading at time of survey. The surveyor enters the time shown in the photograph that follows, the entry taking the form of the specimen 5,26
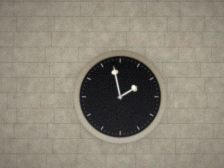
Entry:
1,58
